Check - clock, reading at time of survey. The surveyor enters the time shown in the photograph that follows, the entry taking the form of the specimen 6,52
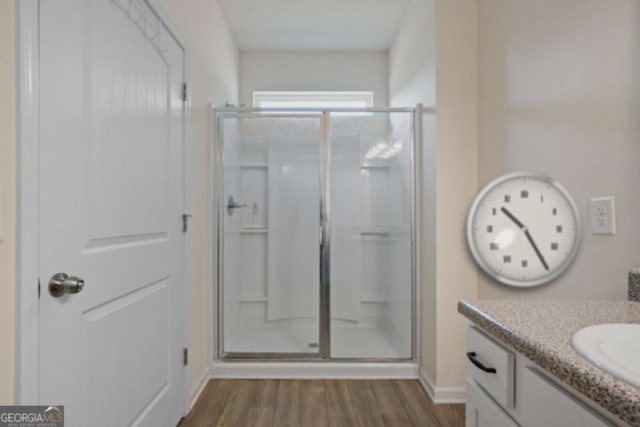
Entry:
10,25
